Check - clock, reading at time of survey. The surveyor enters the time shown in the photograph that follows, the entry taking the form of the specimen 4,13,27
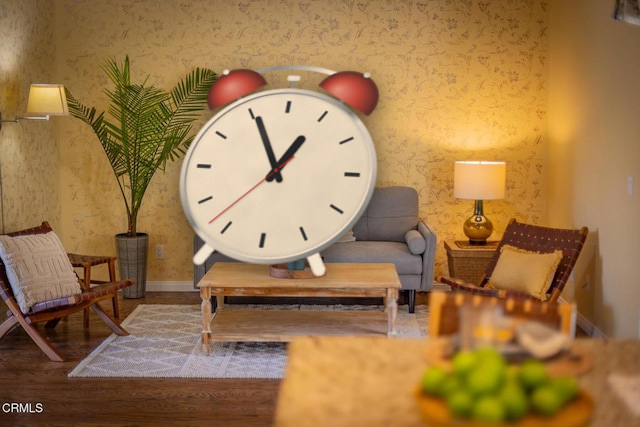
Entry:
12,55,37
